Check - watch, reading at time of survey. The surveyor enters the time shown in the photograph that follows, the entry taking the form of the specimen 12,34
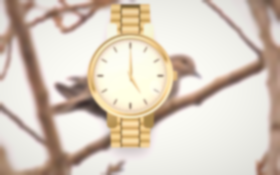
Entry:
5,00
